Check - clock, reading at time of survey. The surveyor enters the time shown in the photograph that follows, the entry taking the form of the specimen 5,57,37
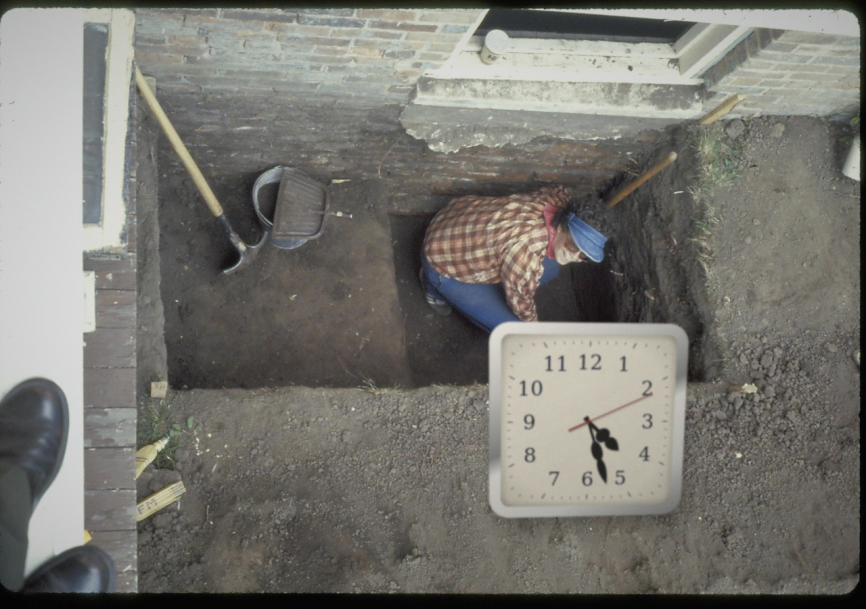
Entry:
4,27,11
